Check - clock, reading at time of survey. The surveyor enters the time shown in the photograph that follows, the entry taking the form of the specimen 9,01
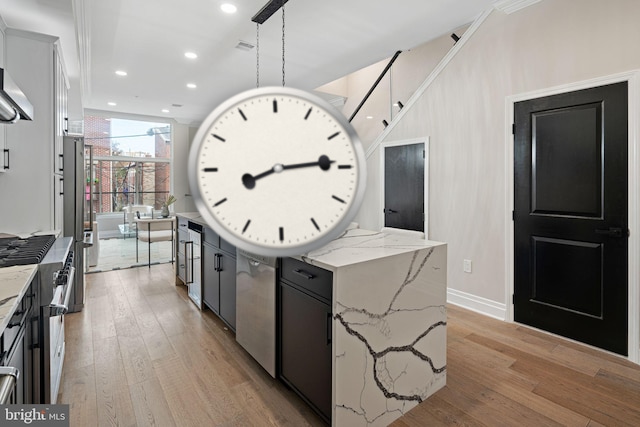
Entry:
8,14
